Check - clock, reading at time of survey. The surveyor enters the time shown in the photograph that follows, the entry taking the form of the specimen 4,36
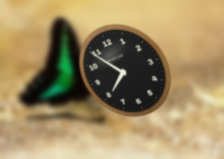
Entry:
7,54
